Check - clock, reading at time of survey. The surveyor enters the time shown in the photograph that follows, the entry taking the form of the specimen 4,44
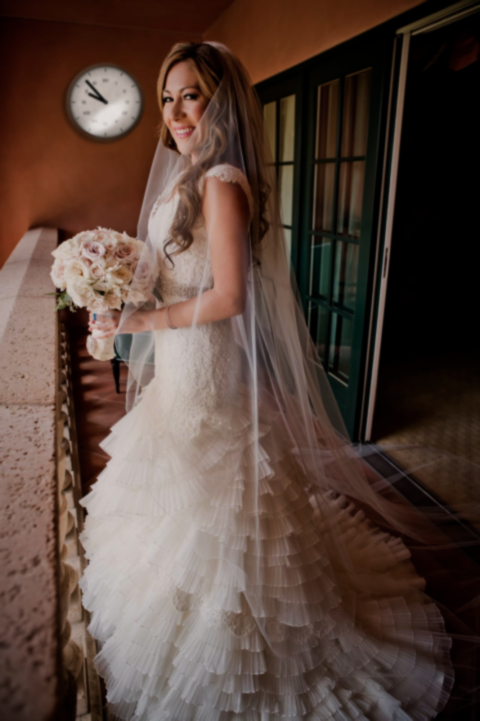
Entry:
9,53
